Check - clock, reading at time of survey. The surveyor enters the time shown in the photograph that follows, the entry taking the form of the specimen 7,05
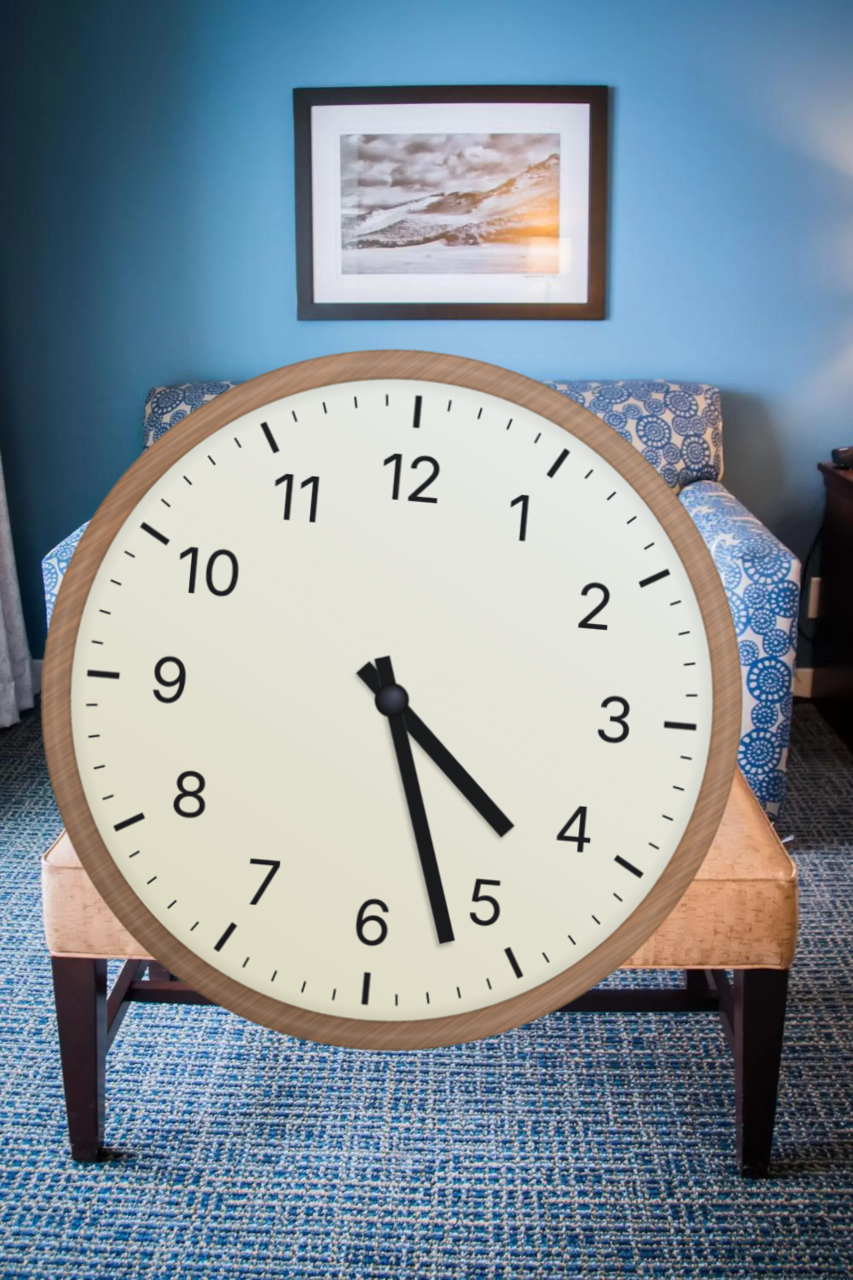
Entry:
4,27
